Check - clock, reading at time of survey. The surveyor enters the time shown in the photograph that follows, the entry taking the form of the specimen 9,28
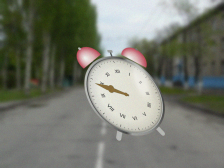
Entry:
9,49
